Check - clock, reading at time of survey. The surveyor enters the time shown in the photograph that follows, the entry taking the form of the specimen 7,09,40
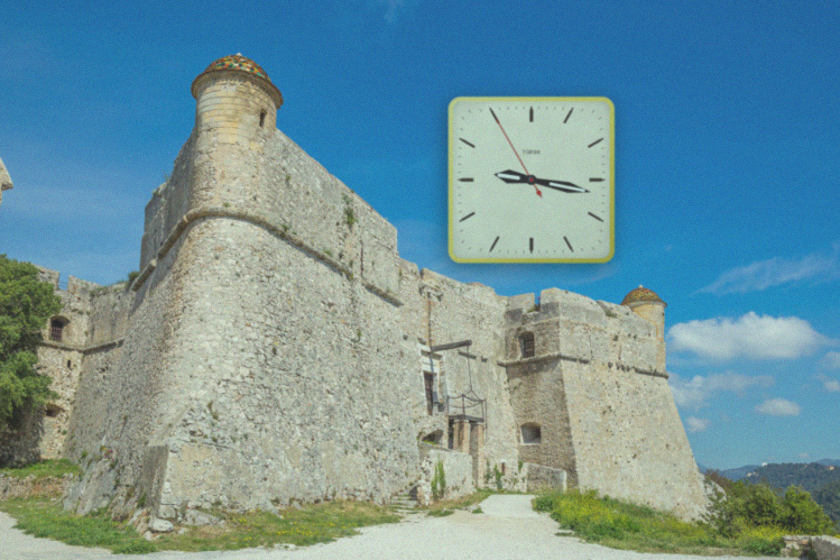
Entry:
9,16,55
